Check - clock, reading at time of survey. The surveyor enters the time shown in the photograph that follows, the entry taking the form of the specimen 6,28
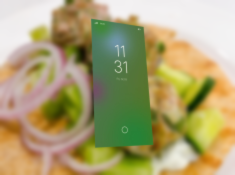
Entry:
11,31
